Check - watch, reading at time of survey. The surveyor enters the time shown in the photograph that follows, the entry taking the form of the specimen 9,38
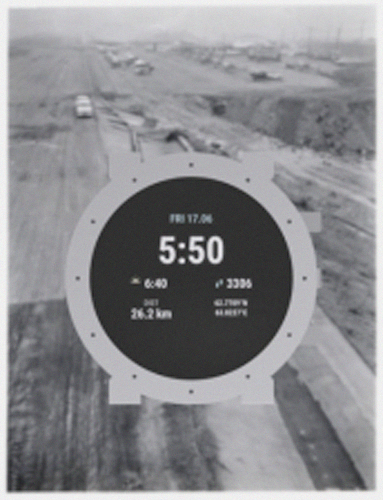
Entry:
5,50
